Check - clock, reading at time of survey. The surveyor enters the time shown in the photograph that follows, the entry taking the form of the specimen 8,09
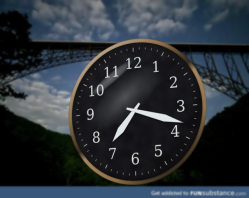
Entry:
7,18
